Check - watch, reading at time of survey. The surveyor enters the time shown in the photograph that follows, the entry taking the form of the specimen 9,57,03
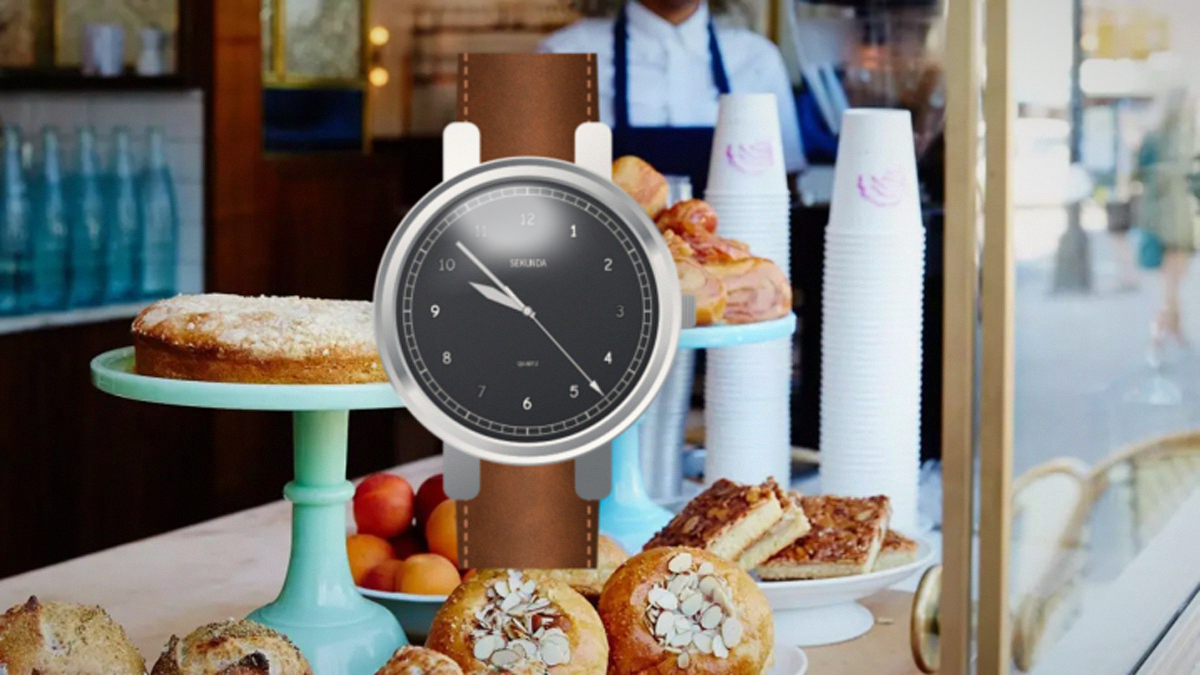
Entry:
9,52,23
